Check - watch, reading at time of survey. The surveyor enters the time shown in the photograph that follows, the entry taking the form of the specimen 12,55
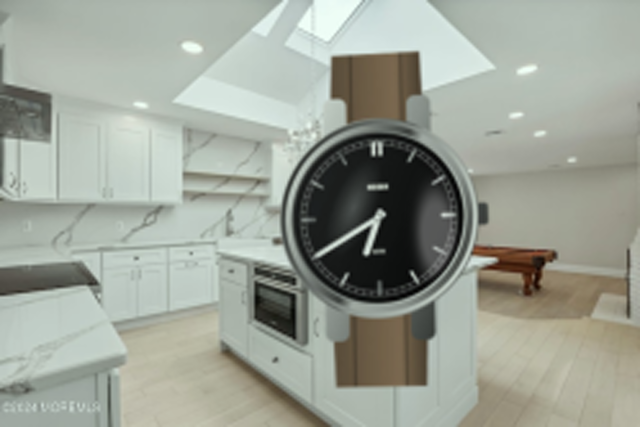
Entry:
6,40
